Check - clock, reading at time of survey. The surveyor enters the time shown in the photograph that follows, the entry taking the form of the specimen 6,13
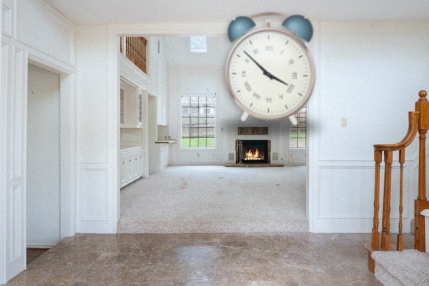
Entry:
3,52
